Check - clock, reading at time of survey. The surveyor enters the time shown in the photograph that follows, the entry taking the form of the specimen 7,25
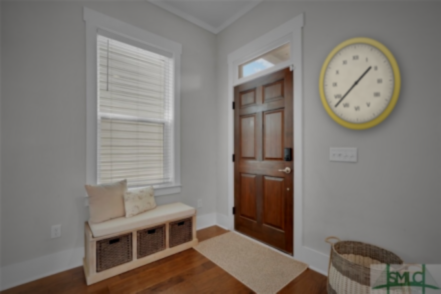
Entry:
1,38
